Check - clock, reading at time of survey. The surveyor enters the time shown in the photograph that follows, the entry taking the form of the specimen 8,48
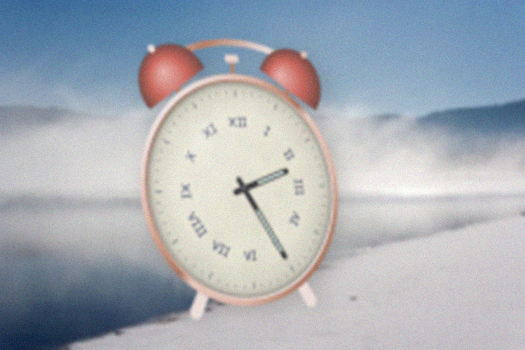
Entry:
2,25
